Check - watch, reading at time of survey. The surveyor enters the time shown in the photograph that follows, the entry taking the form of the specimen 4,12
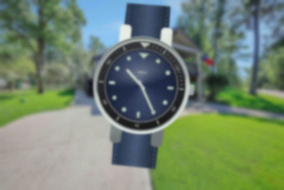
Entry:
10,25
